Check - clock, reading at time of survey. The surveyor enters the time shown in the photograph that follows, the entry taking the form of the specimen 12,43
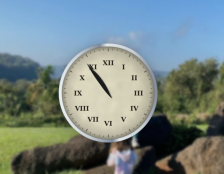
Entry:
10,54
